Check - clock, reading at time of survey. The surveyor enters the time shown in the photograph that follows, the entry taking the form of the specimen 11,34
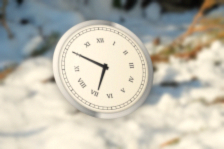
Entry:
6,50
